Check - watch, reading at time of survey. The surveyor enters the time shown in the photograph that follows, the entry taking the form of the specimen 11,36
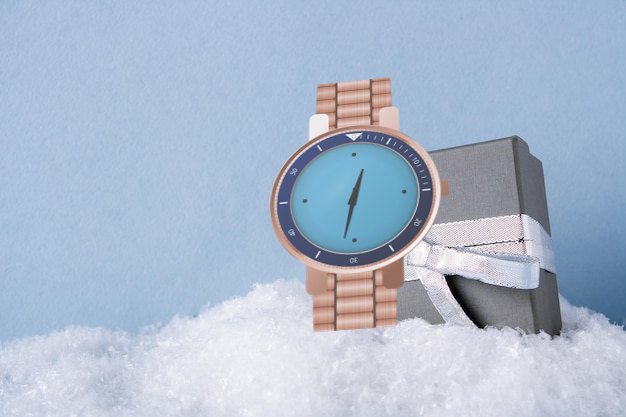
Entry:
12,32
